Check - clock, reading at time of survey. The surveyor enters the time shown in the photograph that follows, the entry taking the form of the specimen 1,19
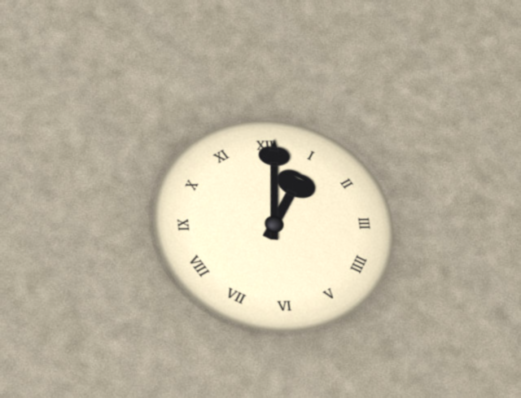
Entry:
1,01
